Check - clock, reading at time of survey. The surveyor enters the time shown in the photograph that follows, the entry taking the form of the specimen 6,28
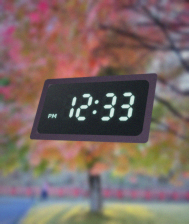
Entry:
12,33
